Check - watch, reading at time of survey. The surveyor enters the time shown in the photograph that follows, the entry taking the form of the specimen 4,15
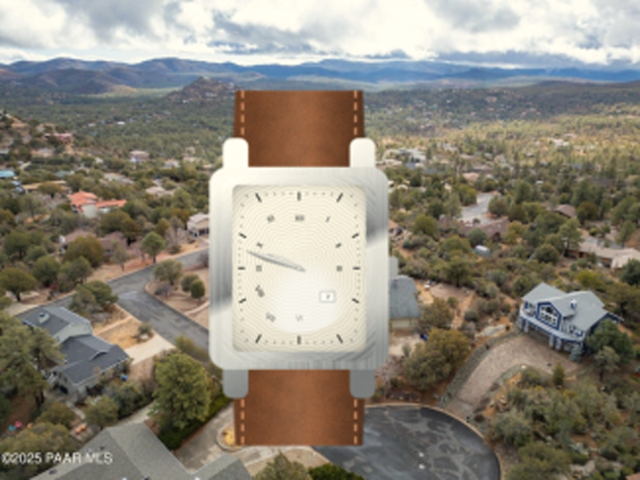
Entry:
9,48
